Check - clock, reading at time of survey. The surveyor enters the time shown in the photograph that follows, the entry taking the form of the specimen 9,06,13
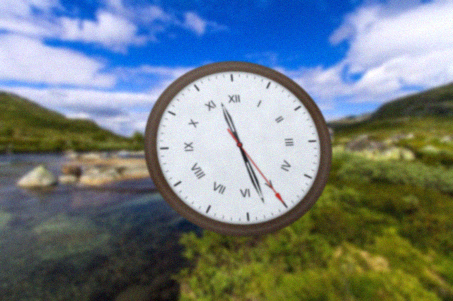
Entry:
11,27,25
